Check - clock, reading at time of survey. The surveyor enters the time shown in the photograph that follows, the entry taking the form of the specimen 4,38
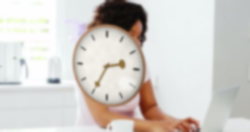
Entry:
2,35
